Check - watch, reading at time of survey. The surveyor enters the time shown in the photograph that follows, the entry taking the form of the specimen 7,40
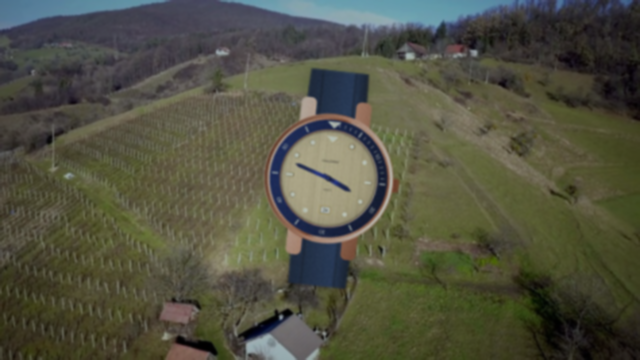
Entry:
3,48
